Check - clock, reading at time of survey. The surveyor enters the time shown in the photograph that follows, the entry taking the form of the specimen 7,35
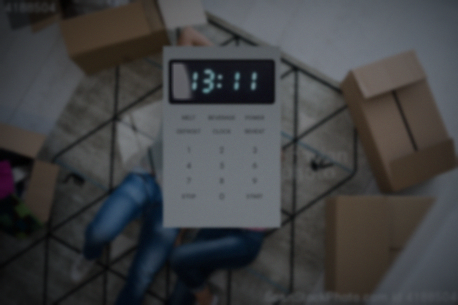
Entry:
13,11
